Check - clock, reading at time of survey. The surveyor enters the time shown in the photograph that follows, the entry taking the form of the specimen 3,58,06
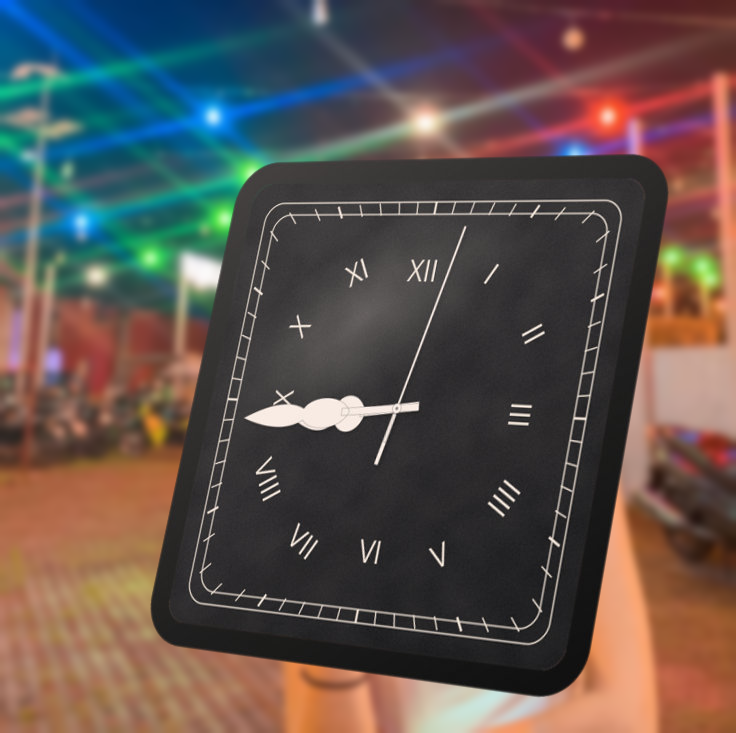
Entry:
8,44,02
